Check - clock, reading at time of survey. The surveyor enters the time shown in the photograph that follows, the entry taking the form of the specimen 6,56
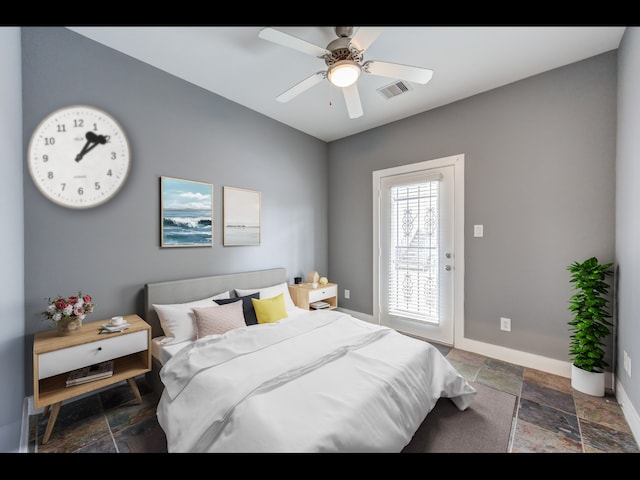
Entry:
1,09
